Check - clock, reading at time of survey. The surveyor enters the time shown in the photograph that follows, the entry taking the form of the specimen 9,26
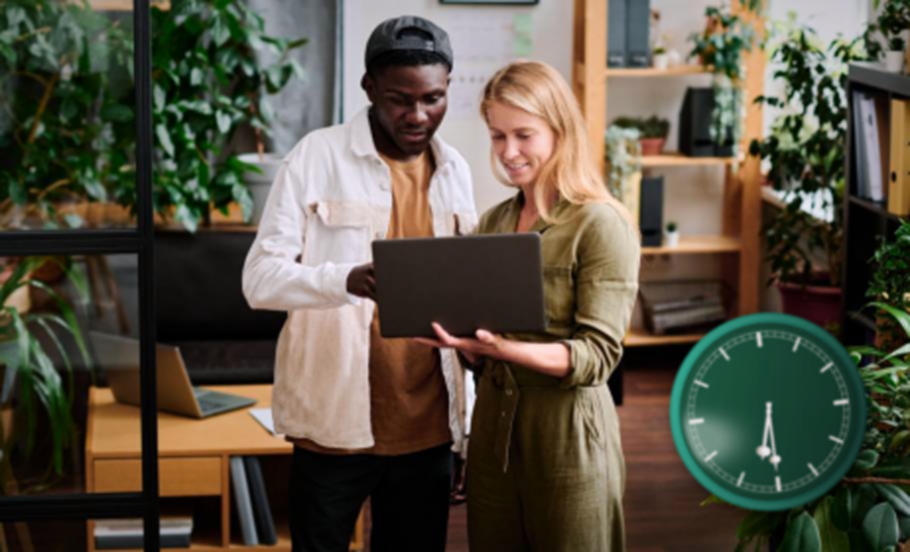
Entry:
6,30
